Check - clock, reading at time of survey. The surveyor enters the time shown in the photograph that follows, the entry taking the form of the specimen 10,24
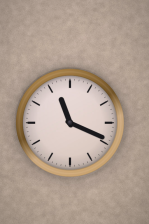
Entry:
11,19
